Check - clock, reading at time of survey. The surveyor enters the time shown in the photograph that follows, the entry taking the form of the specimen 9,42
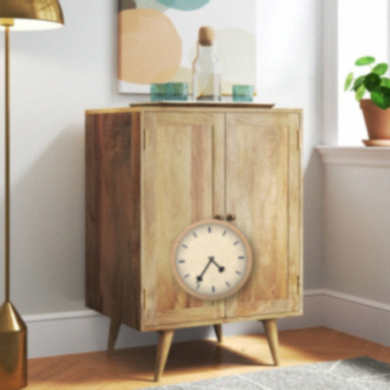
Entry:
4,36
